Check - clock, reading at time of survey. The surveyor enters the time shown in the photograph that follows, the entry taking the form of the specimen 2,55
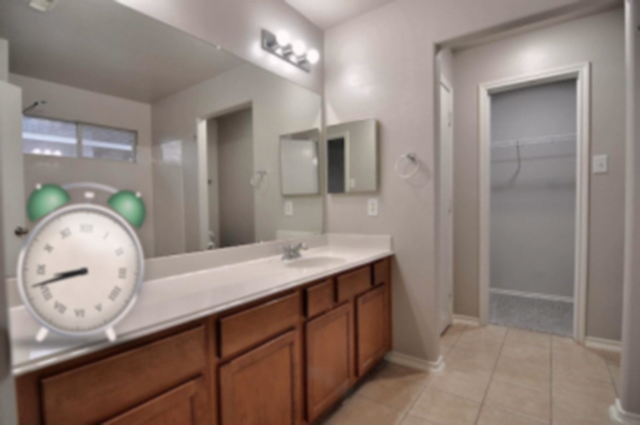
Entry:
8,42
